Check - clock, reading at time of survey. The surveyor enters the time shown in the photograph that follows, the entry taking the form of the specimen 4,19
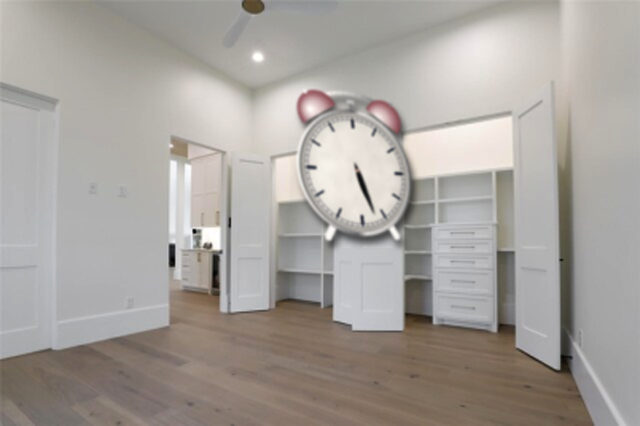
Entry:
5,27
